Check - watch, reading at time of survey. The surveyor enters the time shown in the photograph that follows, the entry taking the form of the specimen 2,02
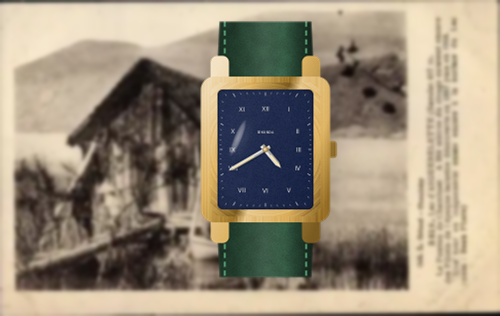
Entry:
4,40
